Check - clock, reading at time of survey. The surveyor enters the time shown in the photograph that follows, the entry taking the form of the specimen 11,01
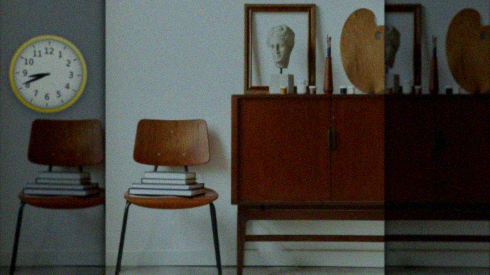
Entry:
8,41
